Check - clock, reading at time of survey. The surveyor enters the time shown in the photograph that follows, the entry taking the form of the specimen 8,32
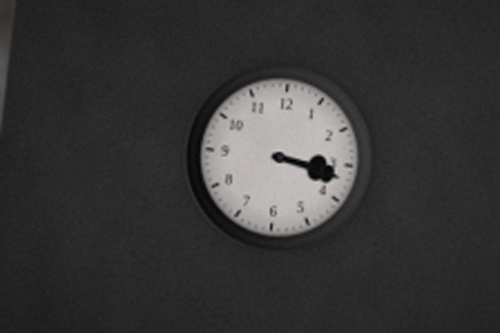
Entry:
3,17
